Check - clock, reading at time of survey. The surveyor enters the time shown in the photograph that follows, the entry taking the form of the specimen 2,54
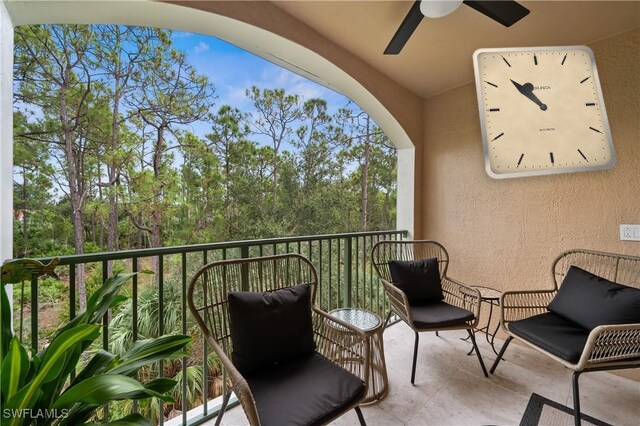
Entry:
10,53
